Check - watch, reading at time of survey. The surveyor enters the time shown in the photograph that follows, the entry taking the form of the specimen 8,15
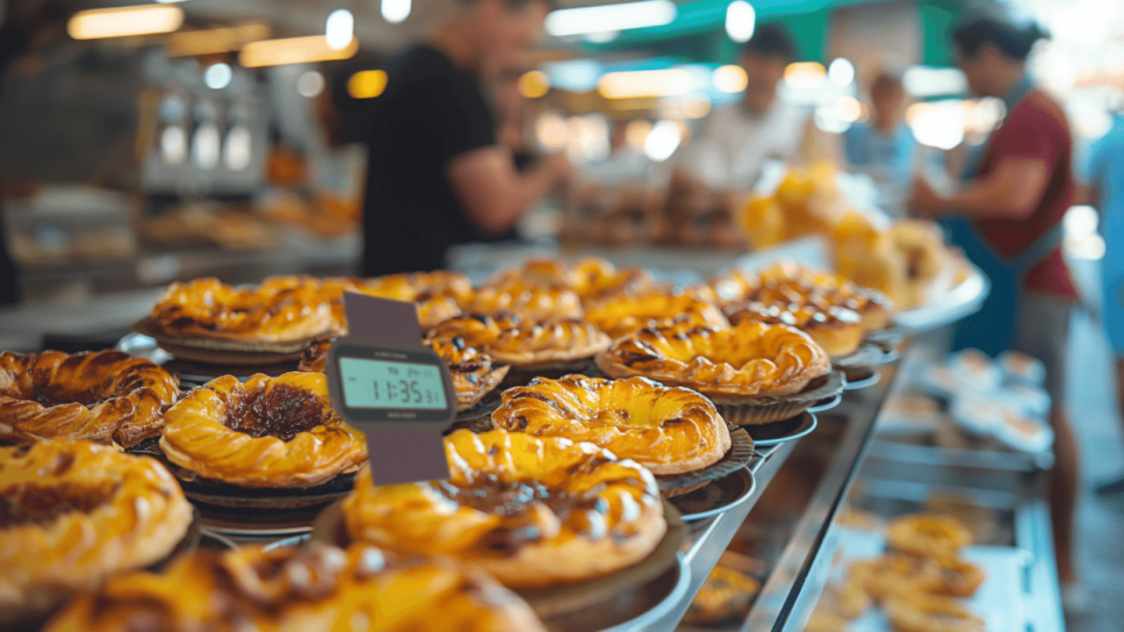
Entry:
11,35
